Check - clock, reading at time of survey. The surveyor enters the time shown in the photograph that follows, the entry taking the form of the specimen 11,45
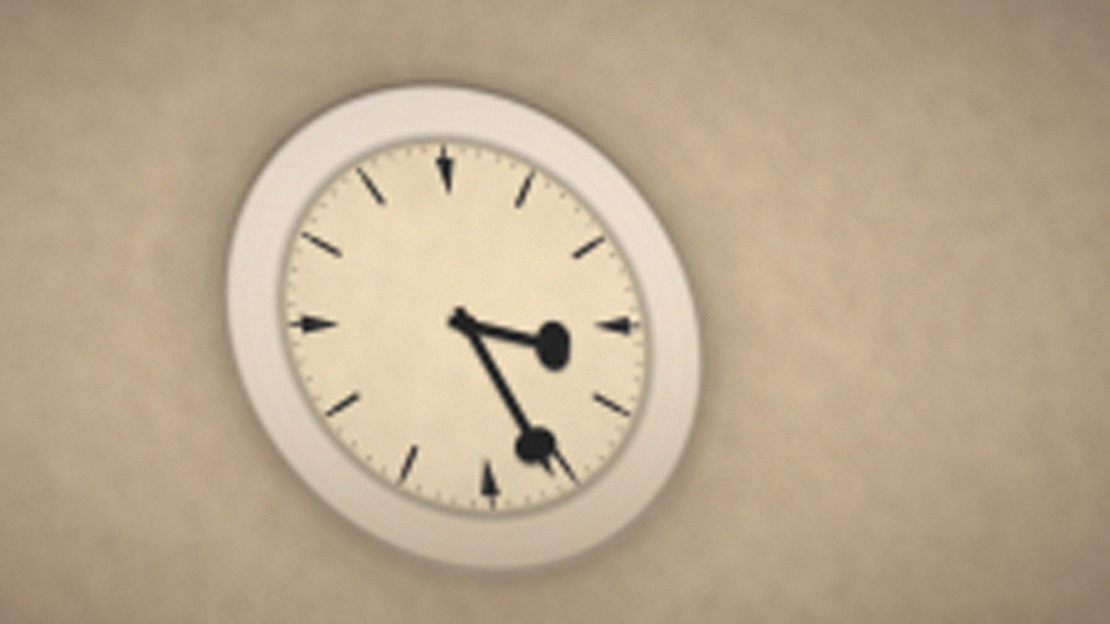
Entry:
3,26
